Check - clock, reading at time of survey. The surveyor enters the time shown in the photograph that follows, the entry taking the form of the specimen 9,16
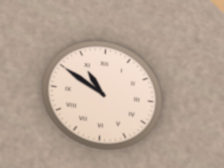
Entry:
10,50
